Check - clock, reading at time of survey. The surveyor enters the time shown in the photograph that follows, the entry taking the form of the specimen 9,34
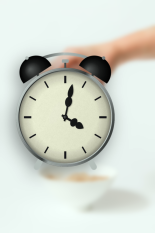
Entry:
4,02
